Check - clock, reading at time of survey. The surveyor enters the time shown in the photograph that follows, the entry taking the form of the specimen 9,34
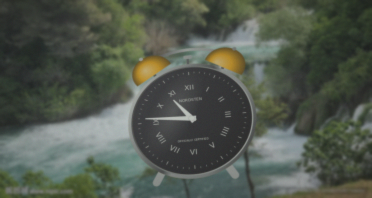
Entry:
10,46
